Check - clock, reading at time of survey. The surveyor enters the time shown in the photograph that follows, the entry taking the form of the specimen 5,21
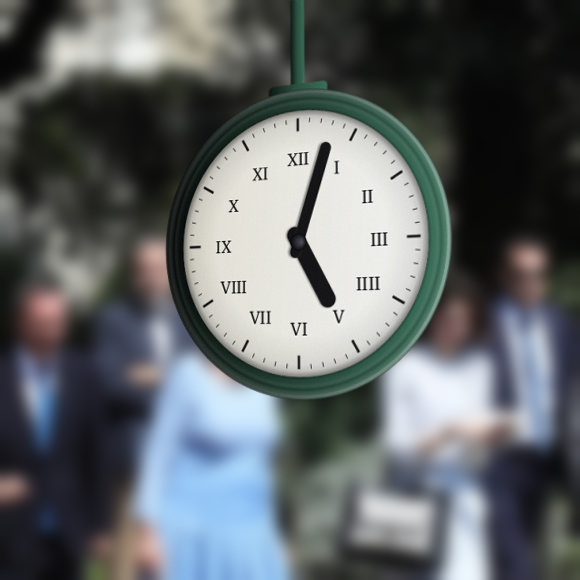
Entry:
5,03
